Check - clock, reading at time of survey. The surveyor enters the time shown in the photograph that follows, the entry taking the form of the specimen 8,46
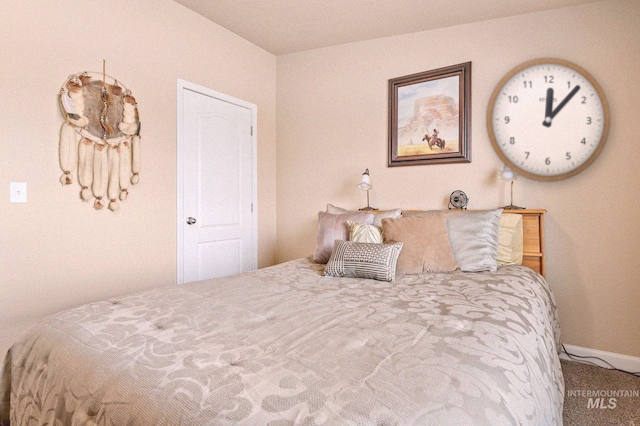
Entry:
12,07
